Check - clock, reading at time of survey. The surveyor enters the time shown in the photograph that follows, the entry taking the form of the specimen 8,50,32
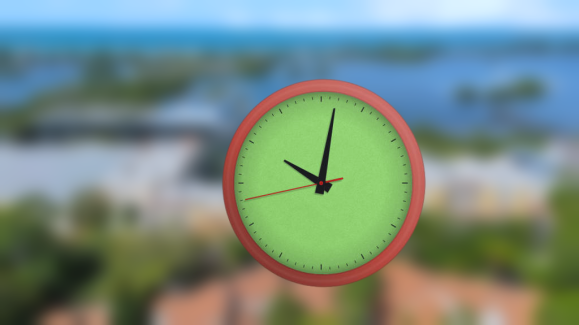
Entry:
10,01,43
